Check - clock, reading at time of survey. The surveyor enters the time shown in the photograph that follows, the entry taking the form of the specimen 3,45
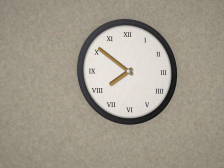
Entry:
7,51
